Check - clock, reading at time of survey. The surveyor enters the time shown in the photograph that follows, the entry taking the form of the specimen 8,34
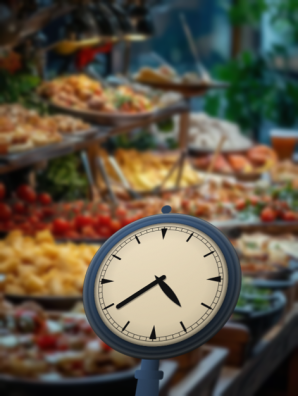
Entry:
4,39
